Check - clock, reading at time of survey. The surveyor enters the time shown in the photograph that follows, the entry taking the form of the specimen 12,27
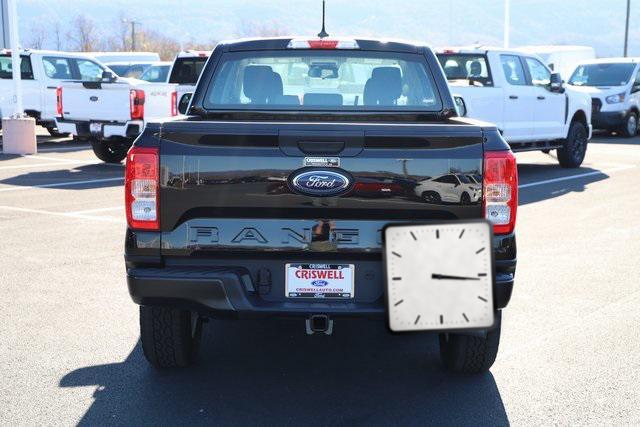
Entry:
3,16
